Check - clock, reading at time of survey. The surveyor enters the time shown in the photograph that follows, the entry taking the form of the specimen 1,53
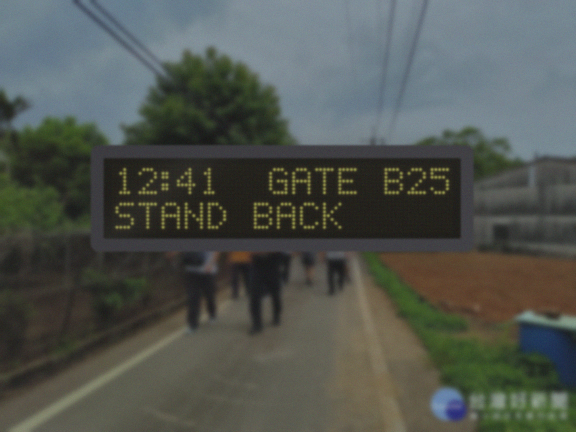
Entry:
12,41
